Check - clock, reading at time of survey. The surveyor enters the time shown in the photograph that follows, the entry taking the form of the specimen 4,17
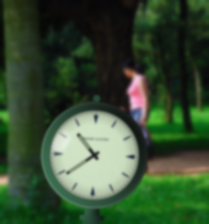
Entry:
10,39
